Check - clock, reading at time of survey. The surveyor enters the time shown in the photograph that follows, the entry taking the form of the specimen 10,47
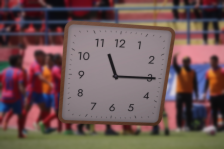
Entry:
11,15
